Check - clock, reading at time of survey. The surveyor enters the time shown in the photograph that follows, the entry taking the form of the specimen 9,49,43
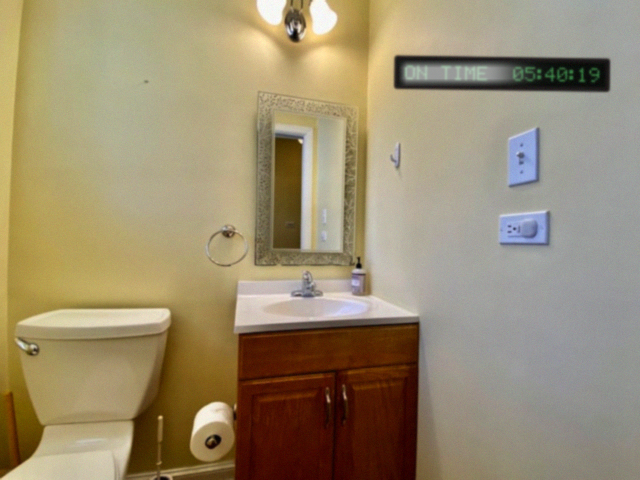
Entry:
5,40,19
